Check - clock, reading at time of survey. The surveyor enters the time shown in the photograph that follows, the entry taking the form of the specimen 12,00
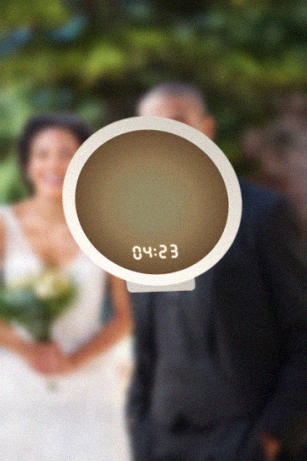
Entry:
4,23
